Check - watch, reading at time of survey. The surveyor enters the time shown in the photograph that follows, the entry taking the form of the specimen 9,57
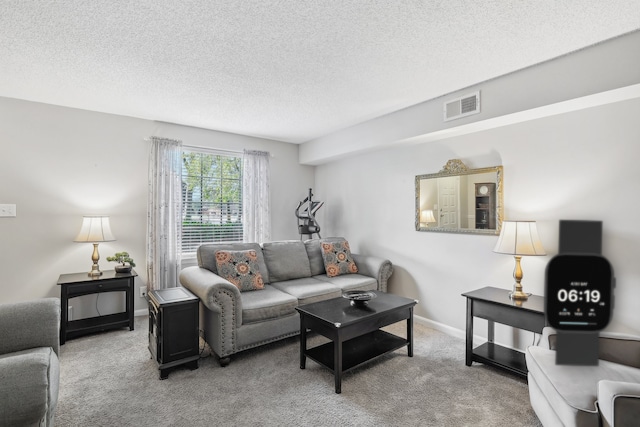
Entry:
6,19
